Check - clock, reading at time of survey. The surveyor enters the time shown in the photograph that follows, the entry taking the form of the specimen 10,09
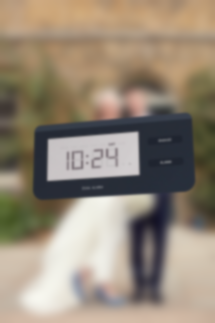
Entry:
10,24
